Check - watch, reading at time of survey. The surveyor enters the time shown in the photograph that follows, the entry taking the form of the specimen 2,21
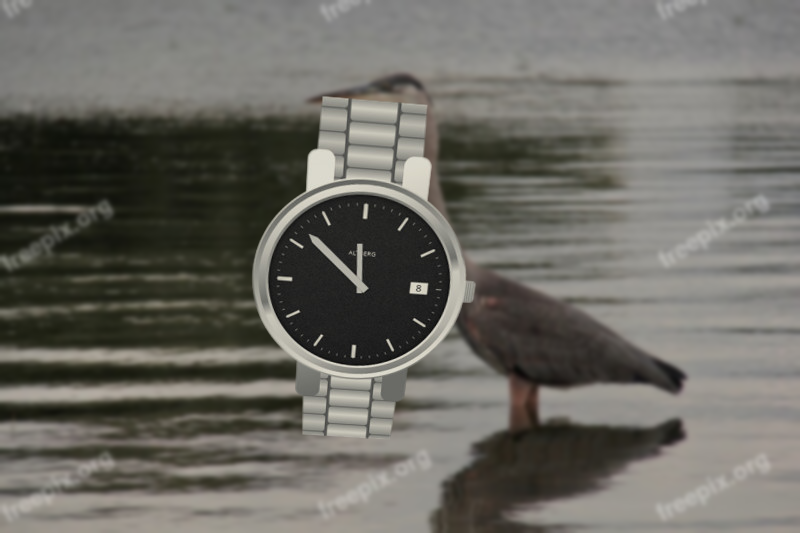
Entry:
11,52
